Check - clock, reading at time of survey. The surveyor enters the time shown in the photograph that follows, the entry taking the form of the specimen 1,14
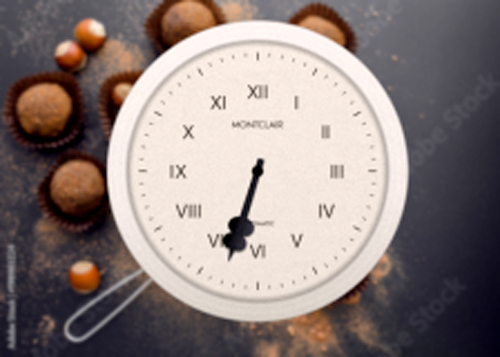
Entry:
6,33
